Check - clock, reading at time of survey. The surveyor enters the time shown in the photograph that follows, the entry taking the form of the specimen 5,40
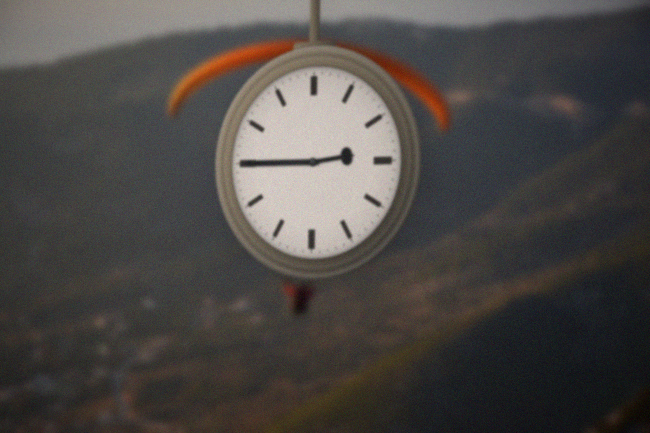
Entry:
2,45
